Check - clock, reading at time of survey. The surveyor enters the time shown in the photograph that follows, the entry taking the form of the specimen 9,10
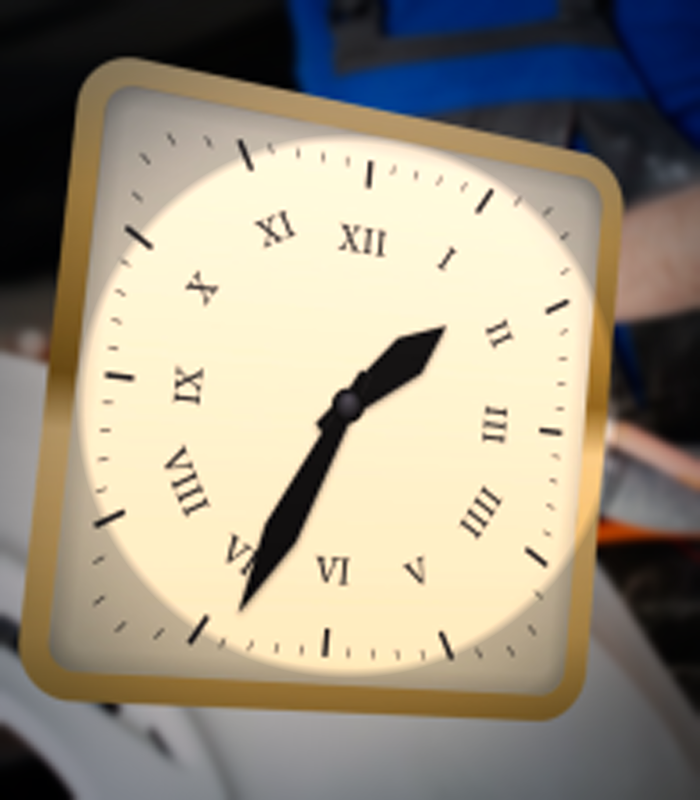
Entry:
1,34
